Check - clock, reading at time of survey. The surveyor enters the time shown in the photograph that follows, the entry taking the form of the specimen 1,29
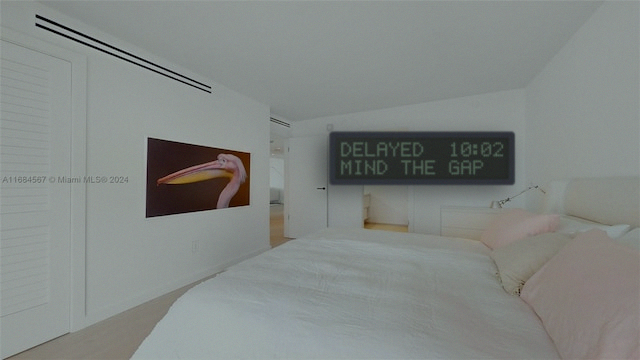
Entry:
10,02
